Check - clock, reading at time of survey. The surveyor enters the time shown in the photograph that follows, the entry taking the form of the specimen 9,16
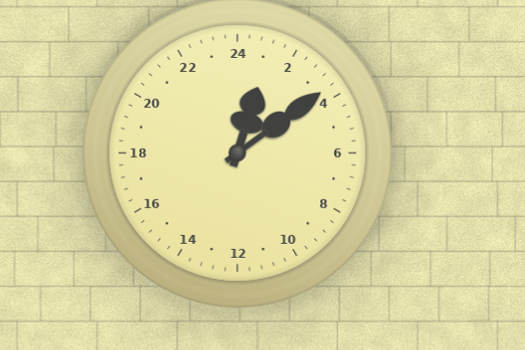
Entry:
1,09
